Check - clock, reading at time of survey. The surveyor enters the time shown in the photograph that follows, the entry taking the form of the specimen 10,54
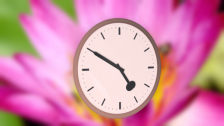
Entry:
4,50
